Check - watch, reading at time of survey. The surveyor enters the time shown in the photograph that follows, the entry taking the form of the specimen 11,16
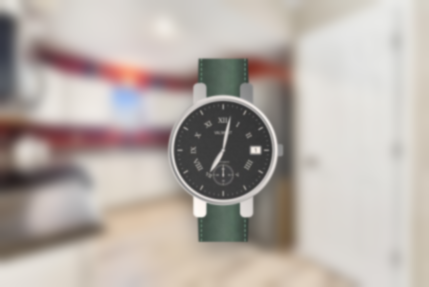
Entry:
7,02
